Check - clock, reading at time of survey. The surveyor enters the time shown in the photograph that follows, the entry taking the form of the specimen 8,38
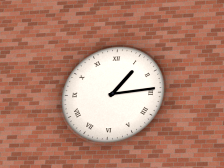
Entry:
1,14
